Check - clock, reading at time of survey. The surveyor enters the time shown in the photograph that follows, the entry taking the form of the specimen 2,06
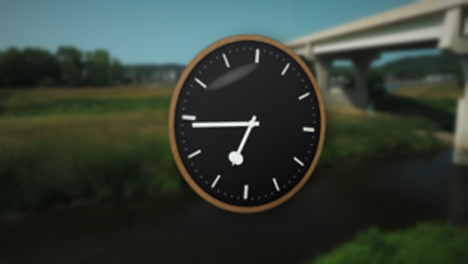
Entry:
6,44
